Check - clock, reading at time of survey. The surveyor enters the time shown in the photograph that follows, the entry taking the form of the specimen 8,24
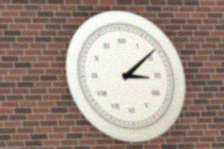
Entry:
3,09
